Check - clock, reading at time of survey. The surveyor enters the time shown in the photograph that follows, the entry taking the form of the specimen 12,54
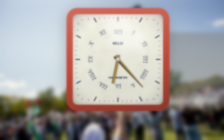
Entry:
6,23
